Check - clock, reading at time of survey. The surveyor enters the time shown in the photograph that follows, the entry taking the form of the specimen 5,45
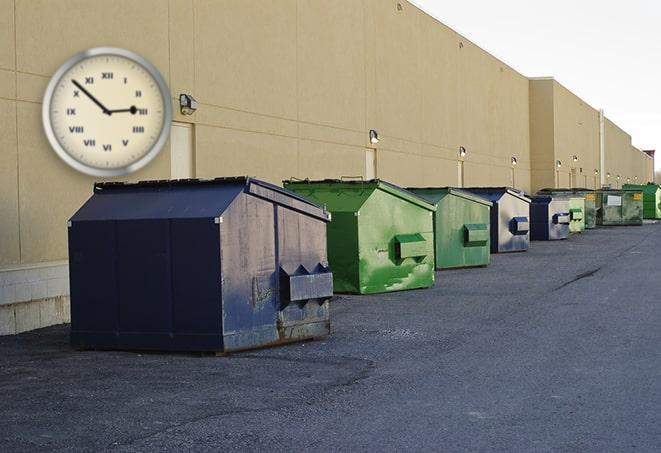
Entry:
2,52
